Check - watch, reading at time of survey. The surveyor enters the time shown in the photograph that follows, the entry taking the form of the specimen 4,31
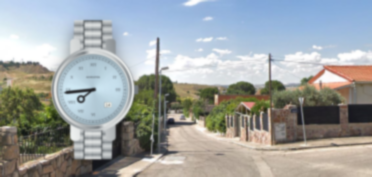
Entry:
7,44
